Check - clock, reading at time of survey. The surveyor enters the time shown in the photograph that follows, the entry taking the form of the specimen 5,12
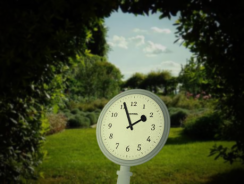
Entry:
1,56
